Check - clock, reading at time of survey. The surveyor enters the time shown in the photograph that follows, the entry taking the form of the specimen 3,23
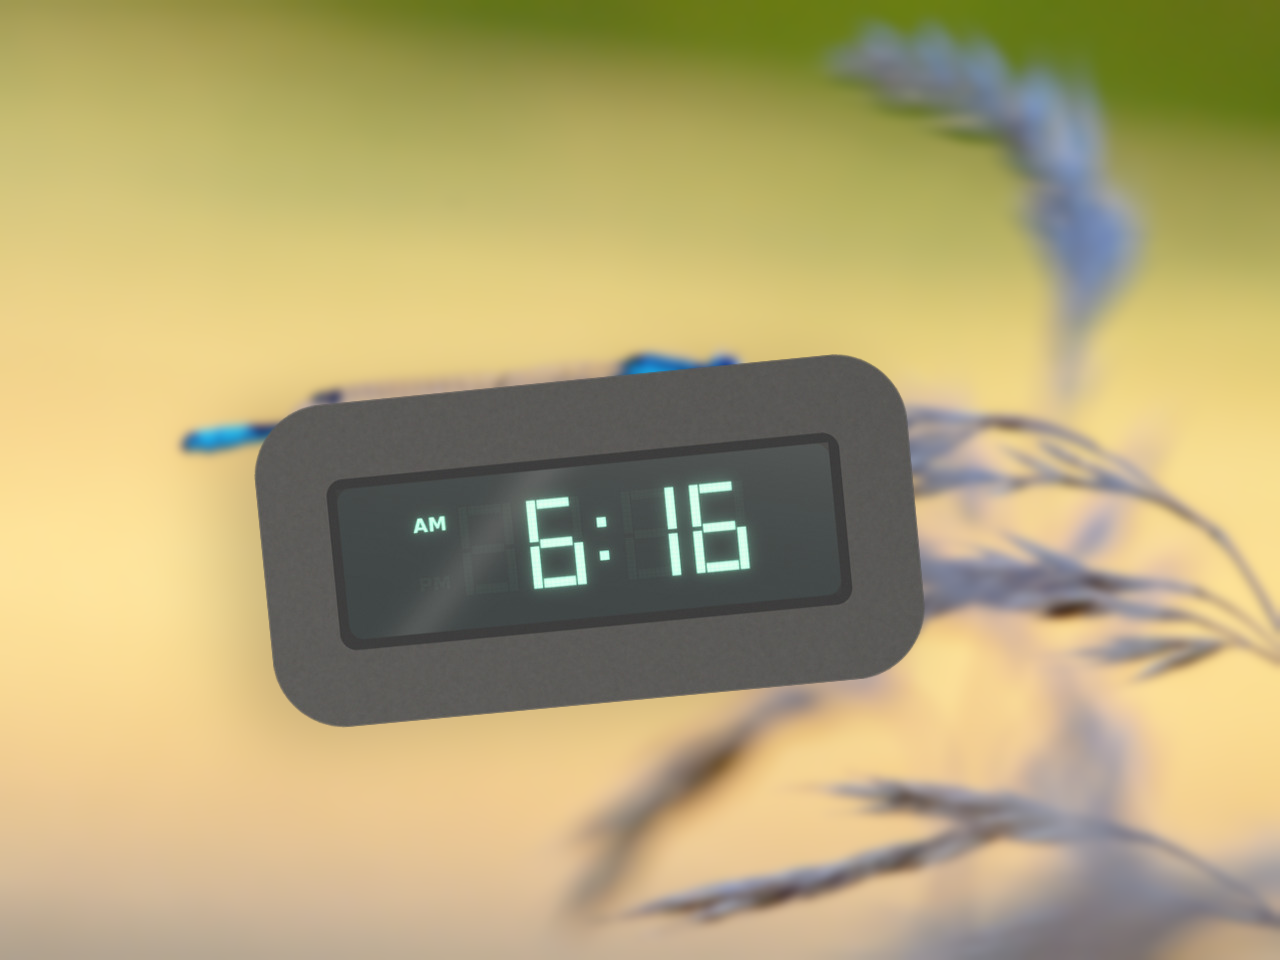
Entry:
6,16
